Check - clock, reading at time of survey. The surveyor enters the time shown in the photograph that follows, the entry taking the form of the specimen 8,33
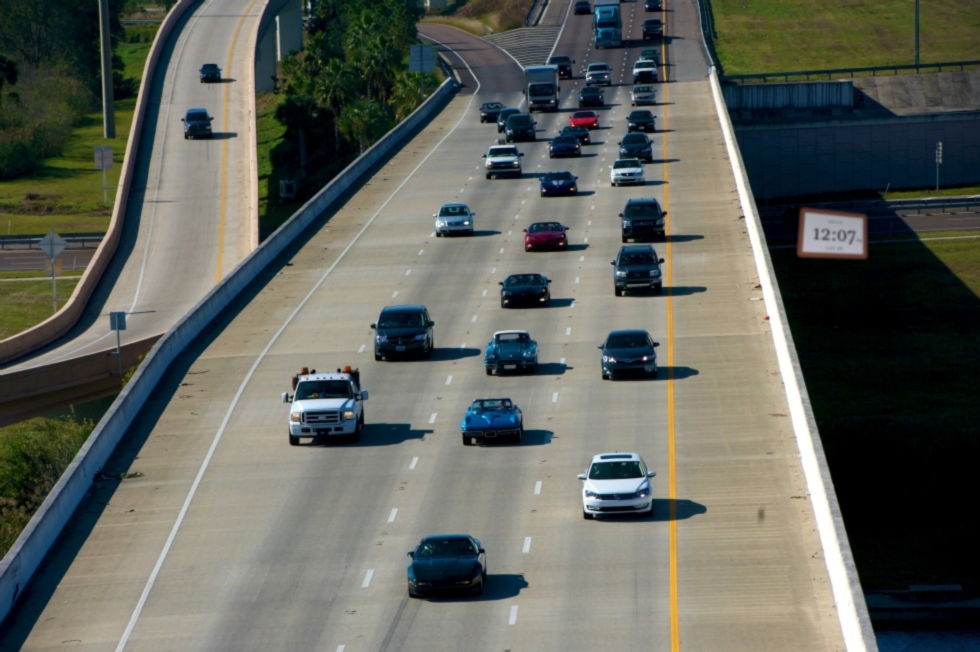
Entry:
12,07
